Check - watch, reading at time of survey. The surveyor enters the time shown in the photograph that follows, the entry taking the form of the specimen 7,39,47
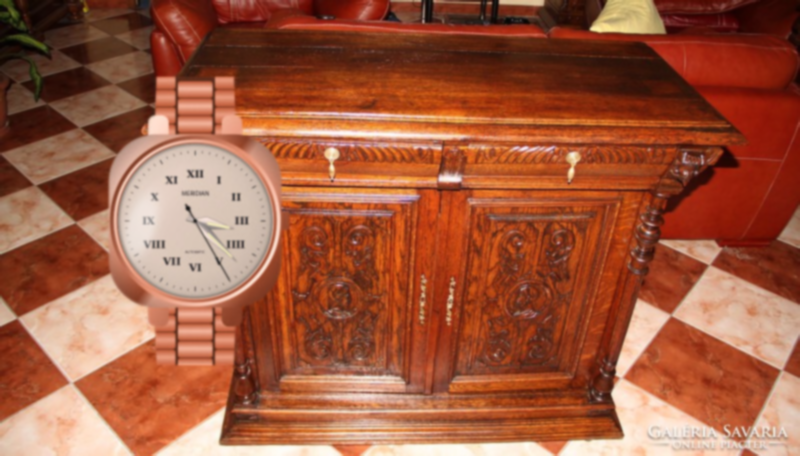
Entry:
3,22,25
